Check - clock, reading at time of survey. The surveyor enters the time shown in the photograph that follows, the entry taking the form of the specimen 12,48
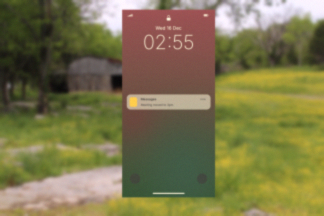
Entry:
2,55
